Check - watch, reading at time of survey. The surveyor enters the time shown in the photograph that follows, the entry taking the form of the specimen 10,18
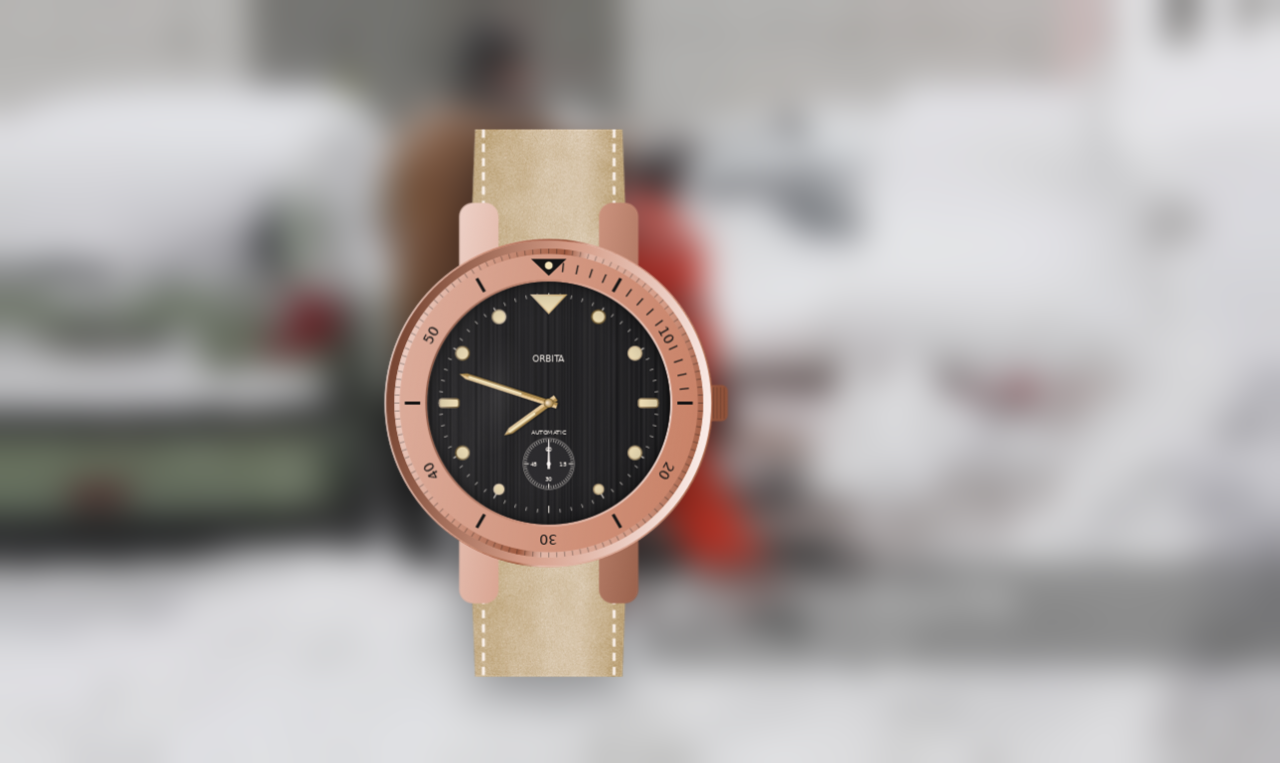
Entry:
7,48
